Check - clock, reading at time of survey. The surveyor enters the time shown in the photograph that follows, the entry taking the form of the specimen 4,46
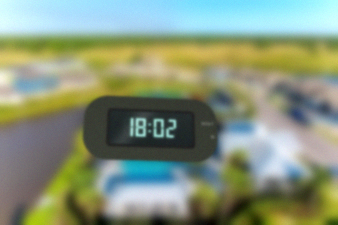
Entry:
18,02
